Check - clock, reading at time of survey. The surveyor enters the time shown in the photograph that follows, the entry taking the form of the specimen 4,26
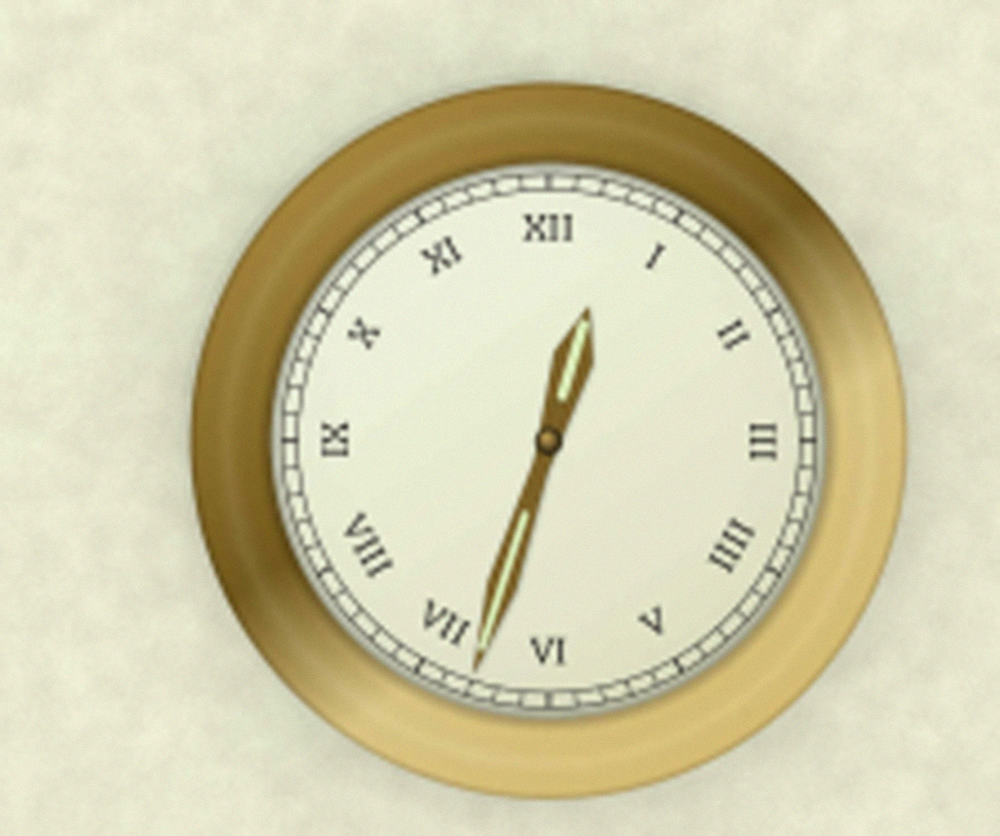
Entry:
12,33
